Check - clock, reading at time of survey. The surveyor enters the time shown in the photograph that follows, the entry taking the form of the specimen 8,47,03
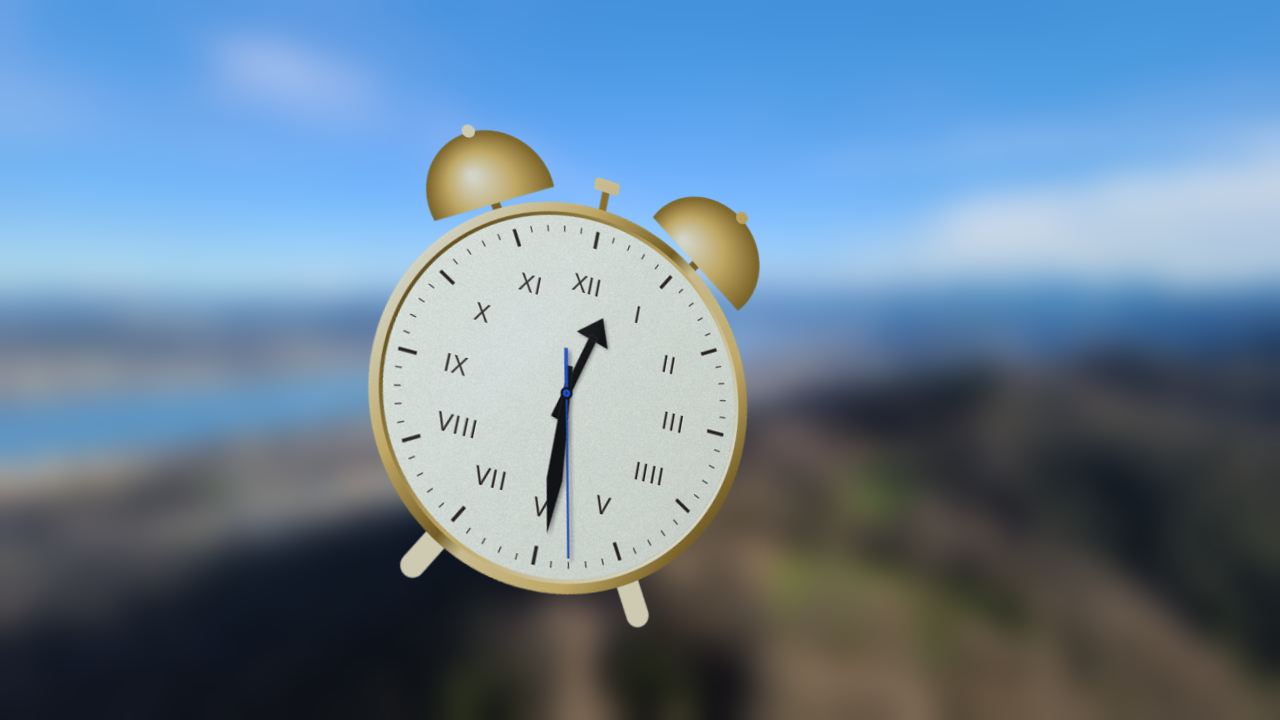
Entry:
12,29,28
